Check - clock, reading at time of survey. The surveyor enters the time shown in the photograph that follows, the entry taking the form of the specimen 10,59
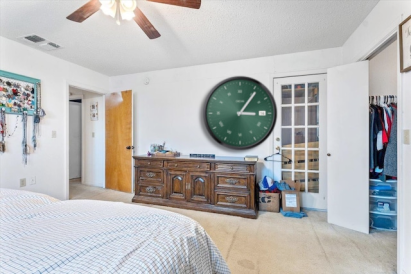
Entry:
3,06
